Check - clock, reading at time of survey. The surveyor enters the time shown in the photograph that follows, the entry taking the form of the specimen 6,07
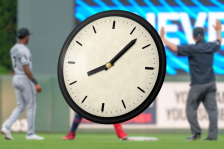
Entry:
8,07
